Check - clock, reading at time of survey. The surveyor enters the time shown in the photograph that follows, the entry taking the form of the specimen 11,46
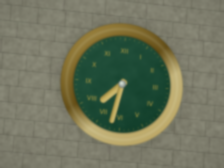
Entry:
7,32
